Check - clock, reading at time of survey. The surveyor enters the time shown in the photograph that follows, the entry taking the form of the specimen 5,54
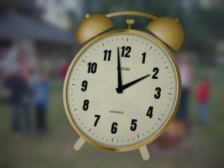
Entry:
1,58
